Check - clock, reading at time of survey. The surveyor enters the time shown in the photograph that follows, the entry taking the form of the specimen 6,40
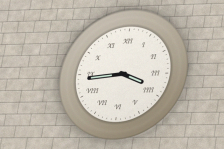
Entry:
3,44
